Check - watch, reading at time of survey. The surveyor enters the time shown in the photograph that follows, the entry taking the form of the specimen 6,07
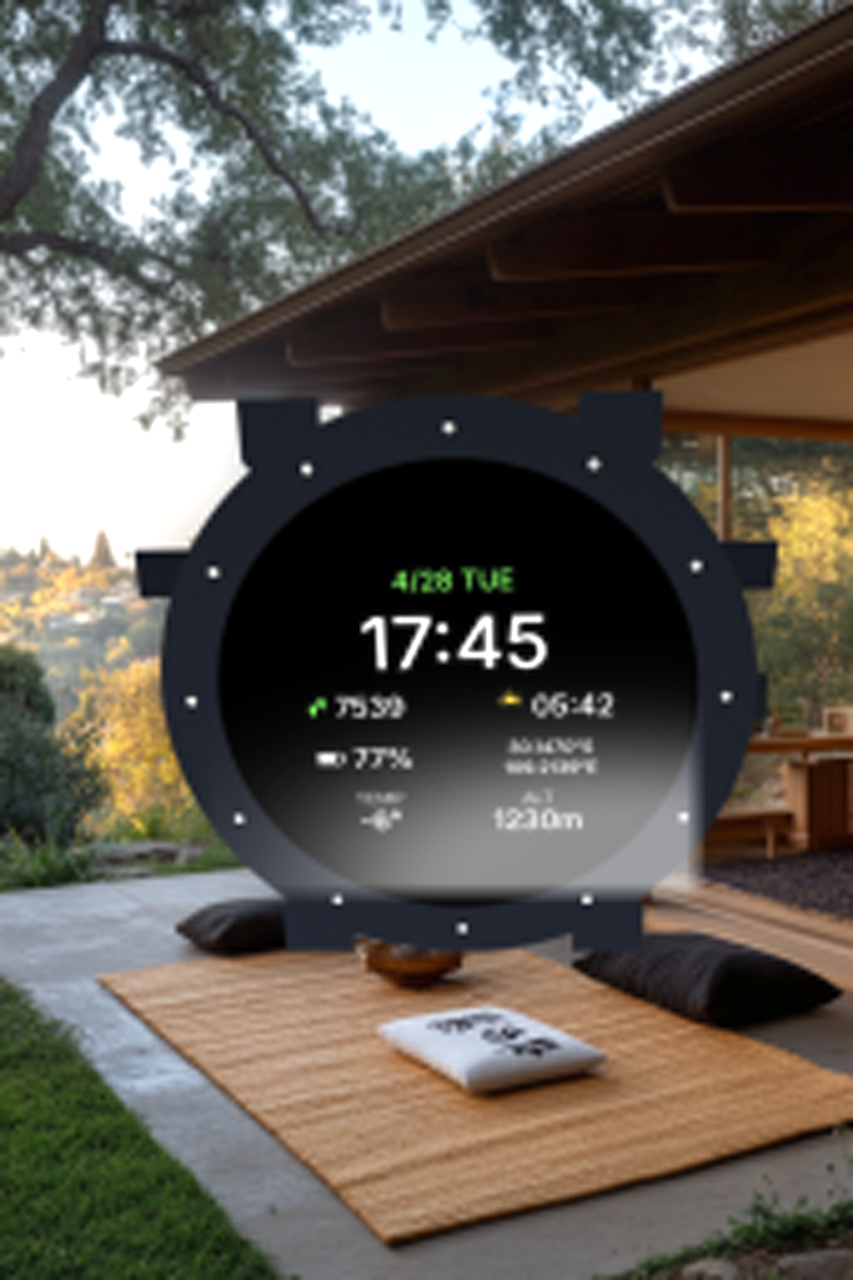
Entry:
17,45
